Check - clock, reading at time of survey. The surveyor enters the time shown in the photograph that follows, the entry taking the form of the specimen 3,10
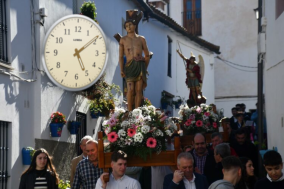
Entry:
5,09
